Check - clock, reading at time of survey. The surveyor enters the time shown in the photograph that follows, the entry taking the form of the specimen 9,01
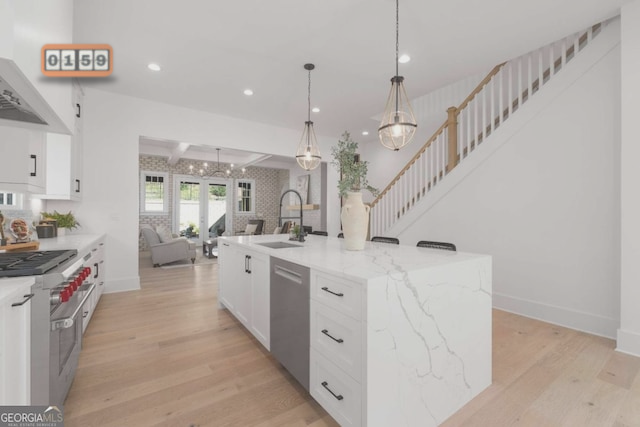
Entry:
1,59
